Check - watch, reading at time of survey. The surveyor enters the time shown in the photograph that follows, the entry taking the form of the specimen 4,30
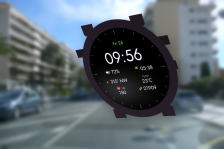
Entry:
9,56
